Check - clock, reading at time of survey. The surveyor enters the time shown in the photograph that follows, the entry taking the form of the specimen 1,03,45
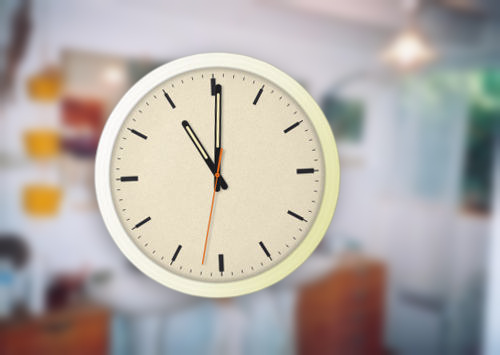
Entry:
11,00,32
